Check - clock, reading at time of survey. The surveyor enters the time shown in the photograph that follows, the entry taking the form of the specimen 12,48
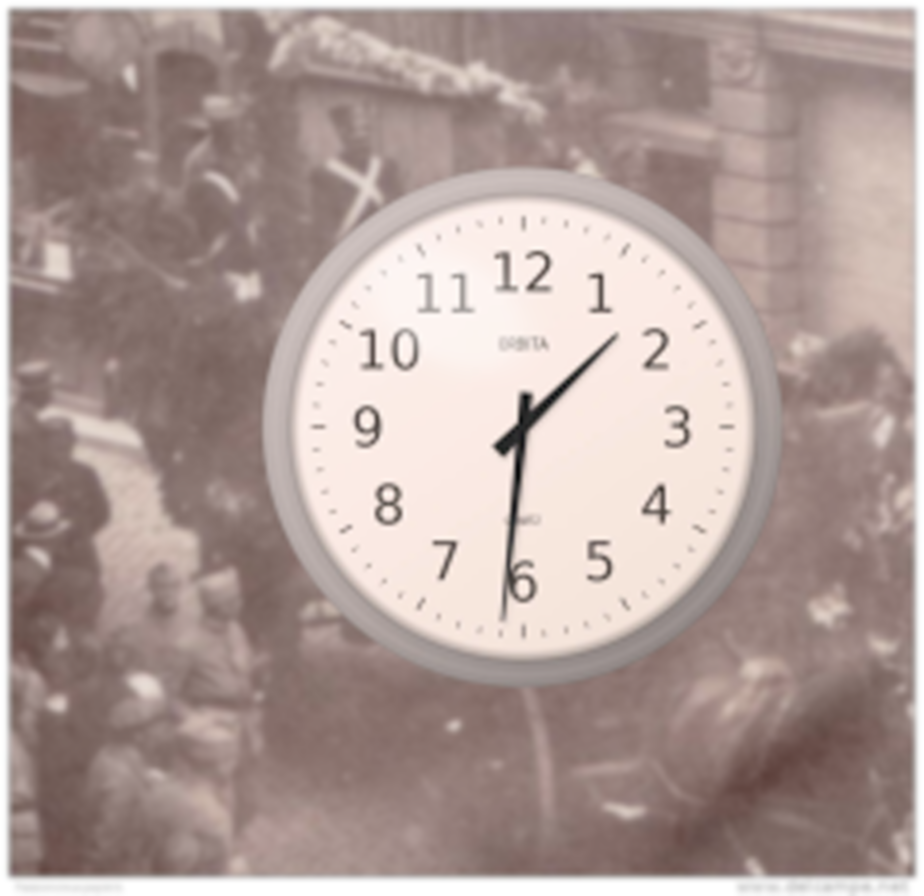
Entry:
1,31
